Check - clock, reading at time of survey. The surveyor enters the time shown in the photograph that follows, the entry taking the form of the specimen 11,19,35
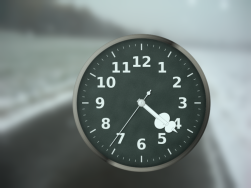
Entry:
4,21,36
